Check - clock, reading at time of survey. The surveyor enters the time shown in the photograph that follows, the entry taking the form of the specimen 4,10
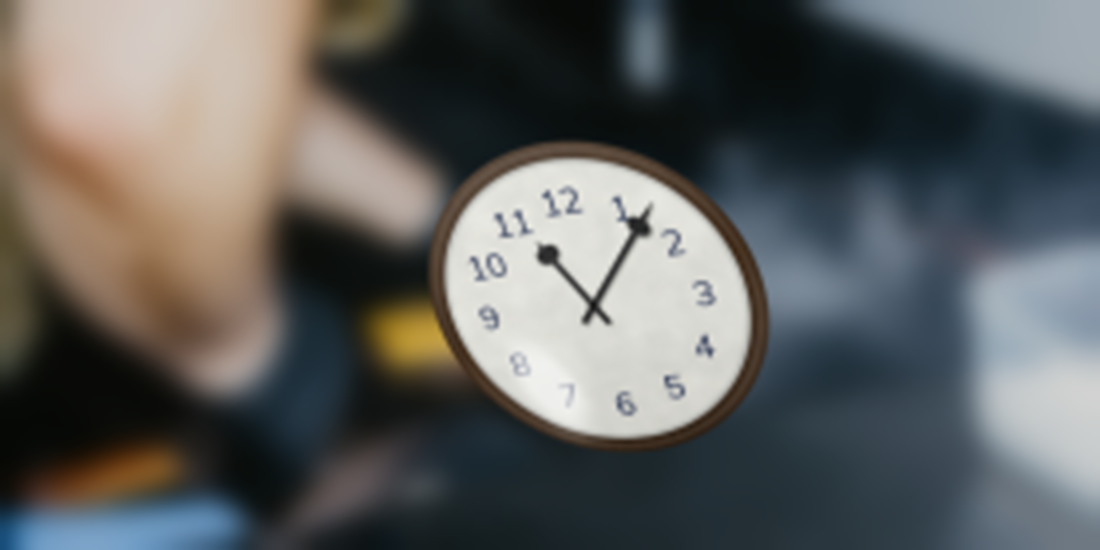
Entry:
11,07
